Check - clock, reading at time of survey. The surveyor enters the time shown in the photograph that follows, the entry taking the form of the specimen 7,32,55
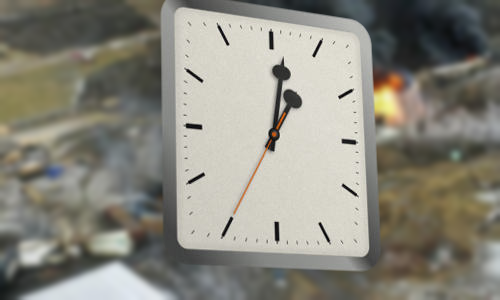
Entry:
1,01,35
